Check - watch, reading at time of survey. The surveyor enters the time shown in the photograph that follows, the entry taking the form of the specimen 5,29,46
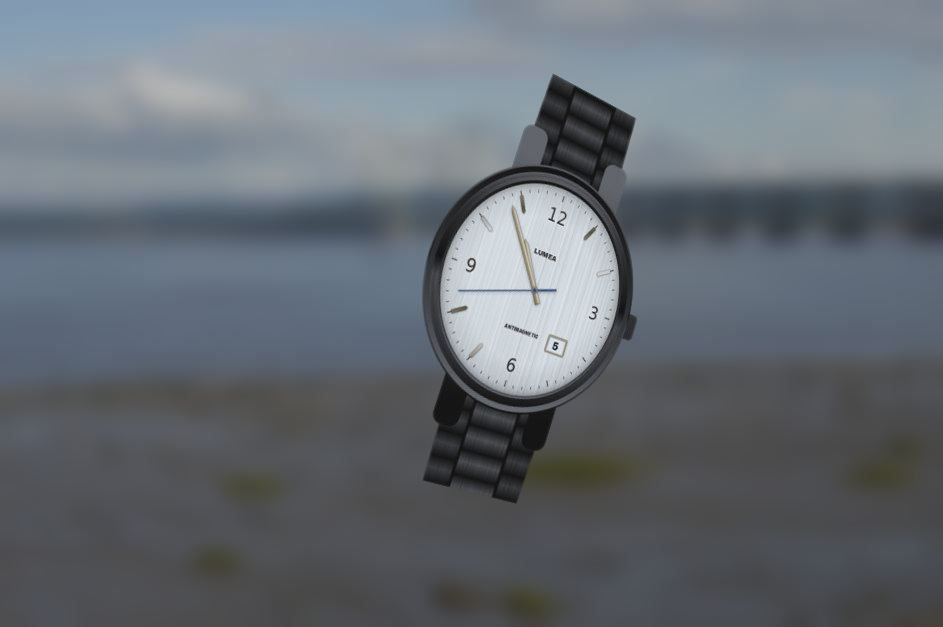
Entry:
10,53,42
